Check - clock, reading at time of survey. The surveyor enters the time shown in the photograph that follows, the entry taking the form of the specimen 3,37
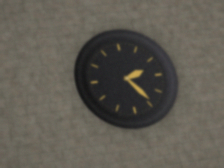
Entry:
2,24
